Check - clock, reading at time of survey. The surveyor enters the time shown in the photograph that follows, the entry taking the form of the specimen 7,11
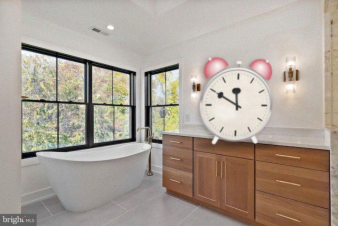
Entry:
11,50
